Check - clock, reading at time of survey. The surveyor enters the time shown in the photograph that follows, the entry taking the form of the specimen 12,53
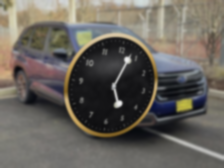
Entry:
5,03
